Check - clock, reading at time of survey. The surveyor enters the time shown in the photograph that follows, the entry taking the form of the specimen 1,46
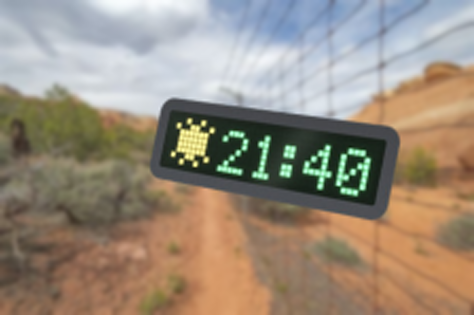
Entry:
21,40
